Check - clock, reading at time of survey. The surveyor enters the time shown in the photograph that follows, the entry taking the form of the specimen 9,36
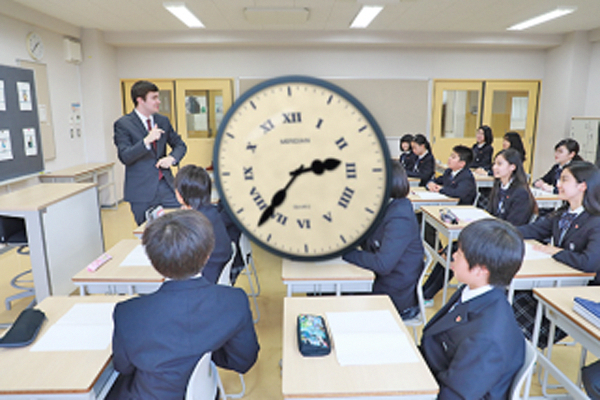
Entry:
2,37
